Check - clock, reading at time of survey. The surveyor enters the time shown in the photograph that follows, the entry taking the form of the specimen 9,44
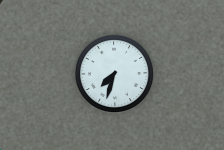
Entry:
7,33
